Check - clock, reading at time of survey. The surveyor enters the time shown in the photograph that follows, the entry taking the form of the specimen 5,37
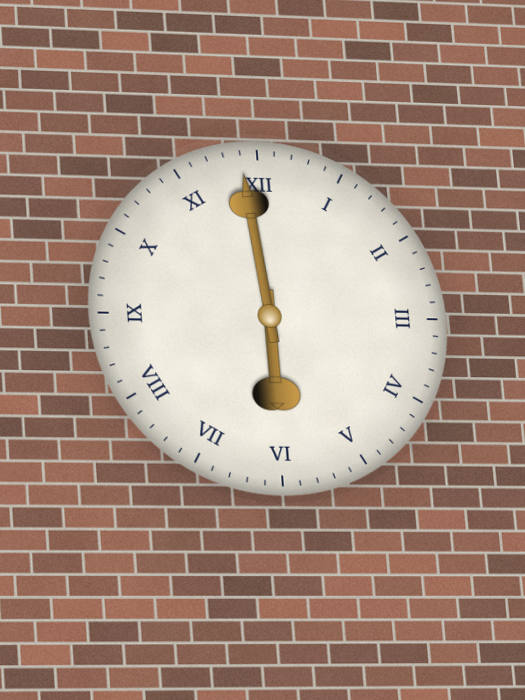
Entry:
5,59
